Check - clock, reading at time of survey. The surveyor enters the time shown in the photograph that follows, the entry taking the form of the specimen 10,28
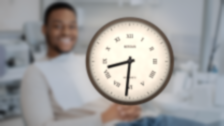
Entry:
8,31
